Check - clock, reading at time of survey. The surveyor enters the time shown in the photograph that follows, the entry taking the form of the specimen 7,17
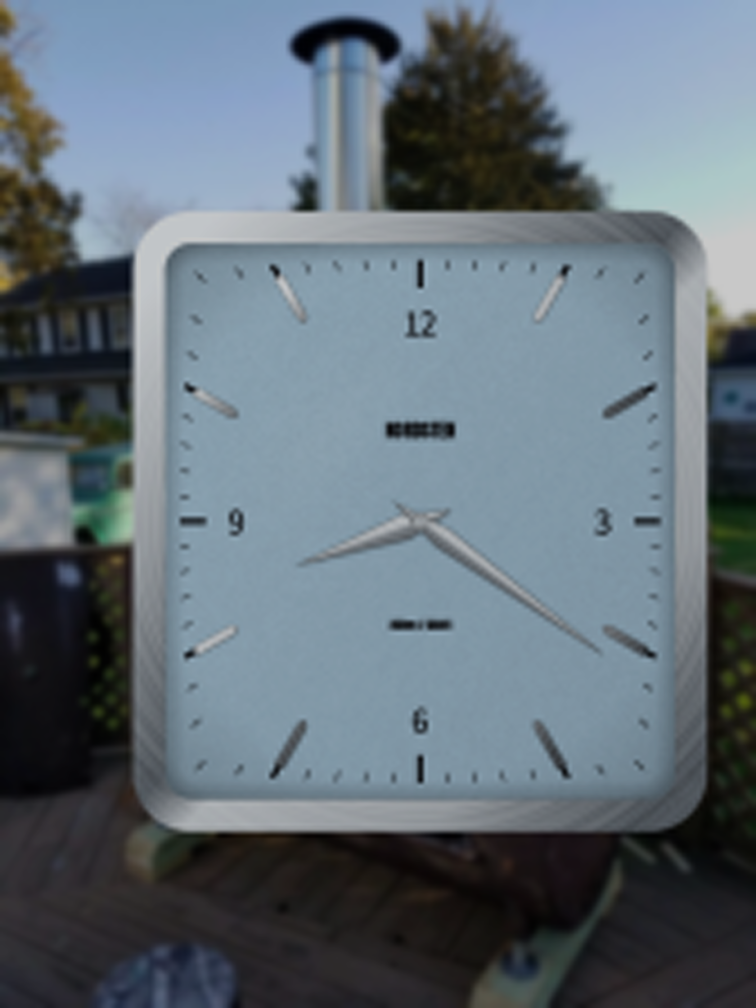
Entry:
8,21
